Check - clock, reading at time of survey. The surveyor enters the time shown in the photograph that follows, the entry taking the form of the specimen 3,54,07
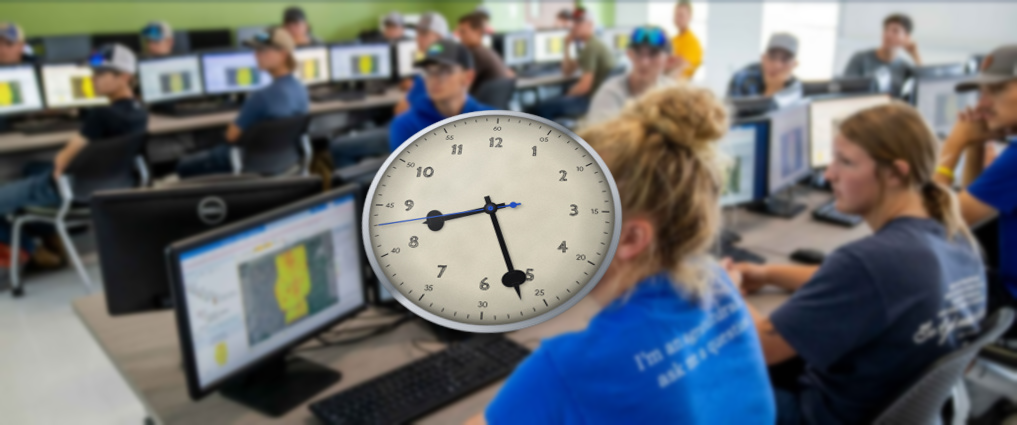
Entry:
8,26,43
